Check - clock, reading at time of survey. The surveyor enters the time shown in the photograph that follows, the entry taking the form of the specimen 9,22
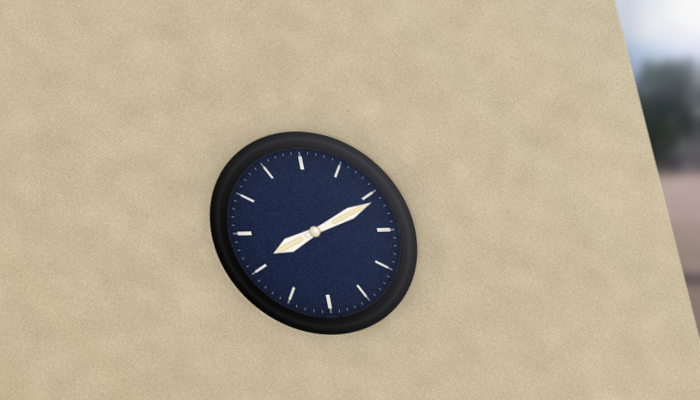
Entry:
8,11
